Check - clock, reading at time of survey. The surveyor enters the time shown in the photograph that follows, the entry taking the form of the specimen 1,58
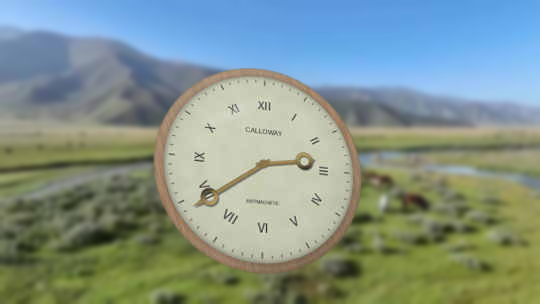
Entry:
2,39
